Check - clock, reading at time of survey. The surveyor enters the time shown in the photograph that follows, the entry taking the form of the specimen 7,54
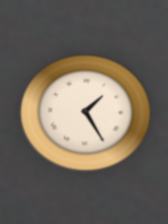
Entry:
1,25
